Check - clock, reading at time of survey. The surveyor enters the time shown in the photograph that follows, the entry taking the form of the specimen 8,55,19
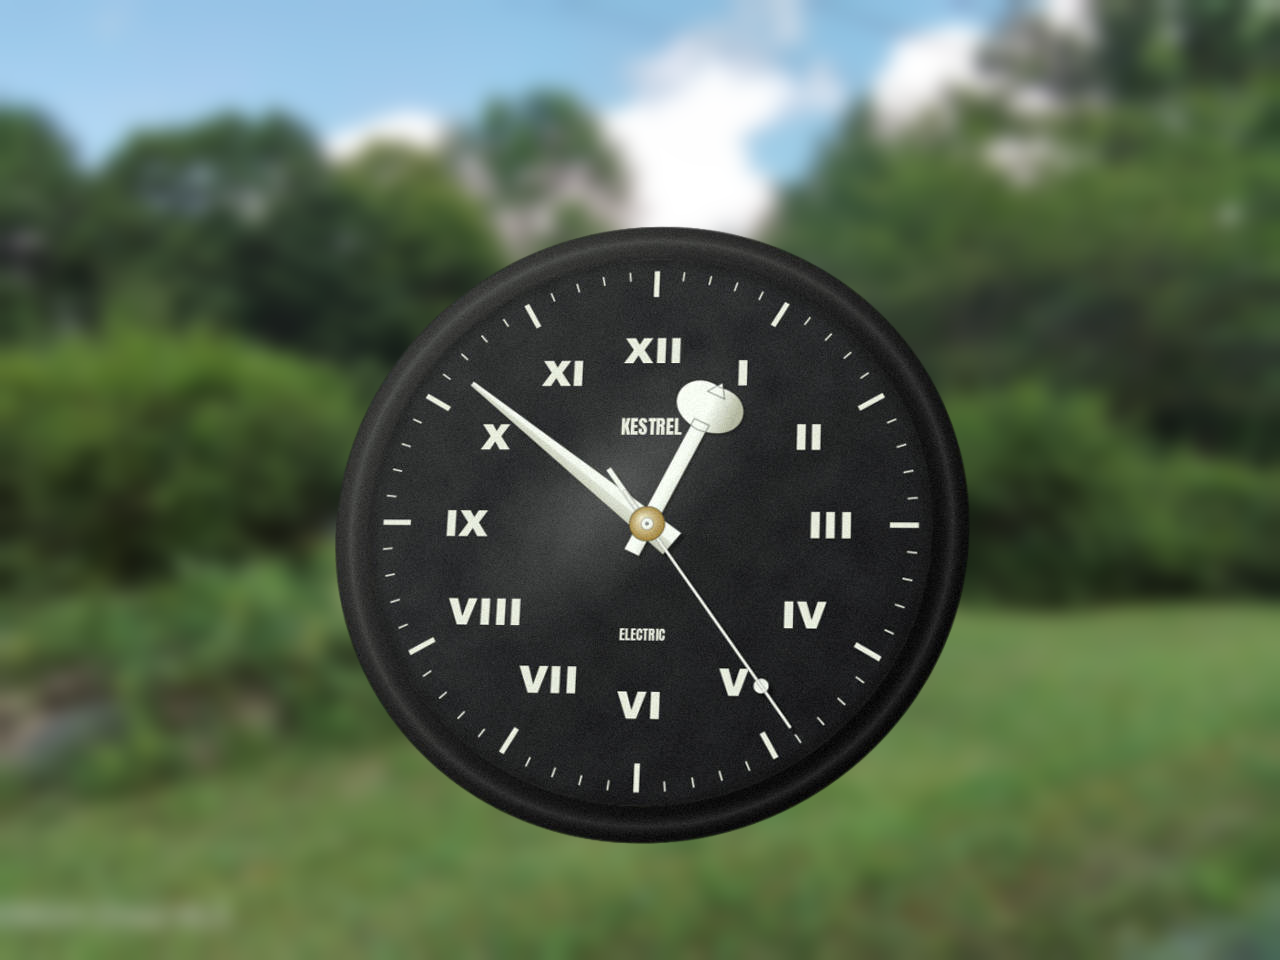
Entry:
12,51,24
